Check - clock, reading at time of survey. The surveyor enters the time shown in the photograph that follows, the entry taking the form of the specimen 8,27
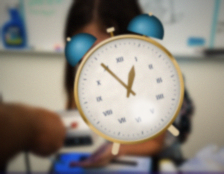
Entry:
12,55
